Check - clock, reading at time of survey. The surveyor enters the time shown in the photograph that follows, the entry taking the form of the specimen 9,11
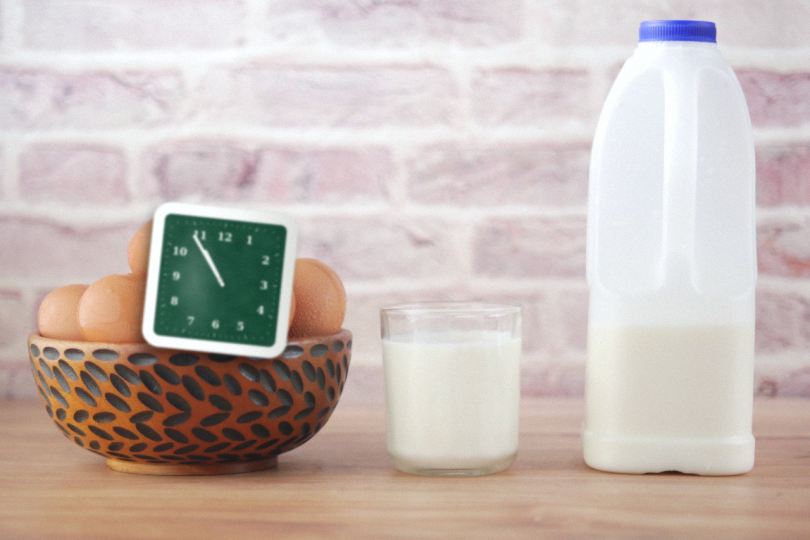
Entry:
10,54
